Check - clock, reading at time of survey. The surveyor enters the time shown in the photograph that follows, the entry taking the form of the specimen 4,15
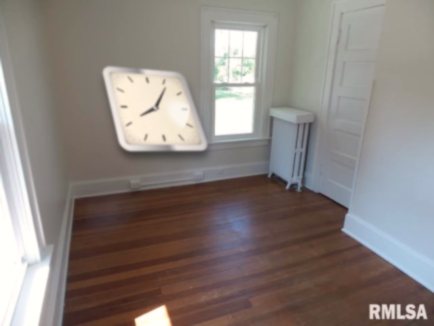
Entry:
8,06
